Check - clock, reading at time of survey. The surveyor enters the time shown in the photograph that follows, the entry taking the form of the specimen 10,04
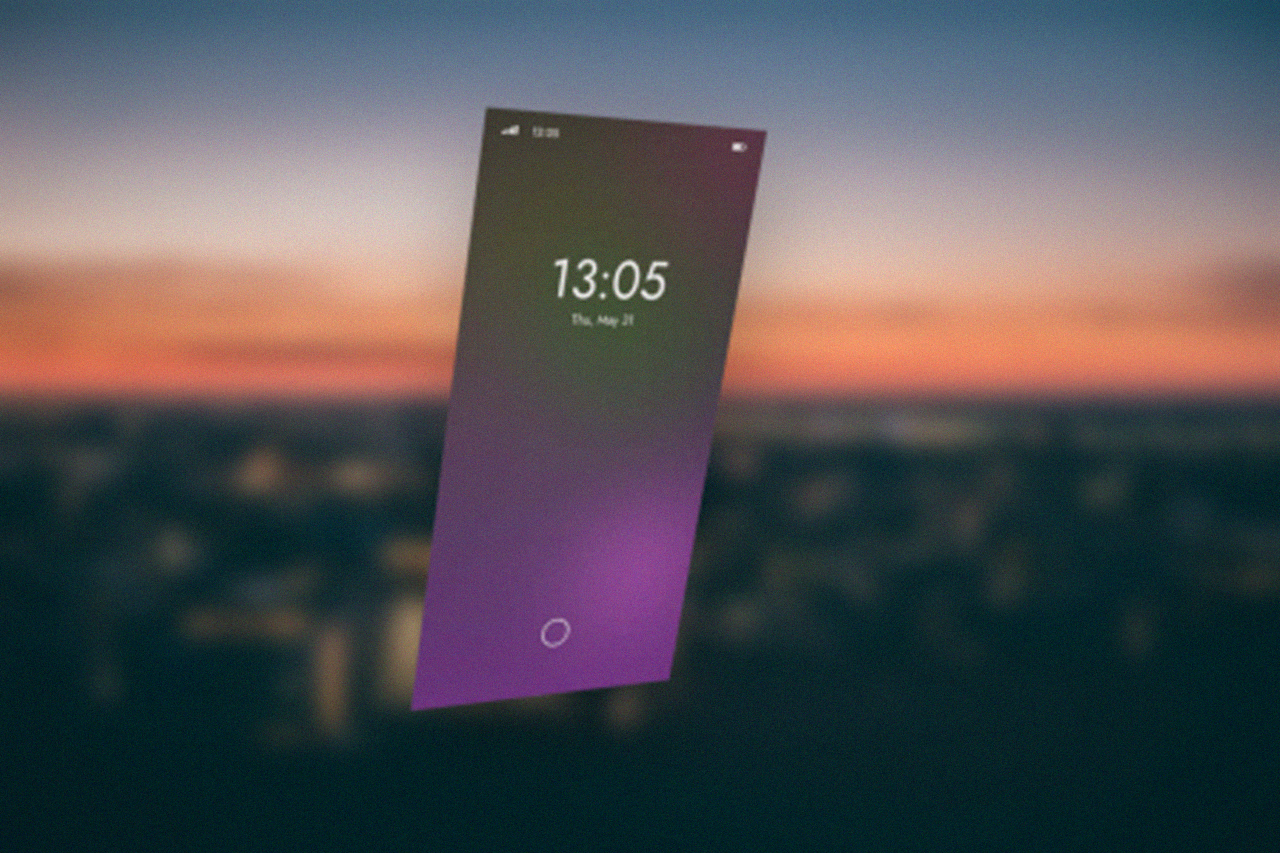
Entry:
13,05
